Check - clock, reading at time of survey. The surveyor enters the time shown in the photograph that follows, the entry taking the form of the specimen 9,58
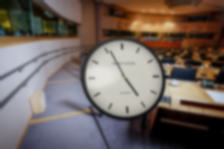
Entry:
4,56
